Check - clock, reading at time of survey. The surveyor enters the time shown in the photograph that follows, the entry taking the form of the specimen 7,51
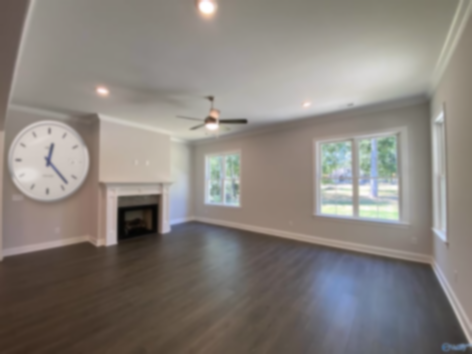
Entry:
12,23
